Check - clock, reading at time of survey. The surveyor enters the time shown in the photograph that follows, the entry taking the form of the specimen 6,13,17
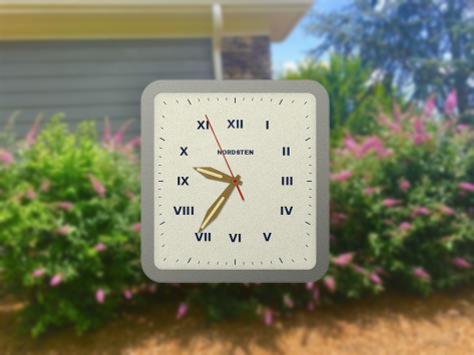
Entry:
9,35,56
